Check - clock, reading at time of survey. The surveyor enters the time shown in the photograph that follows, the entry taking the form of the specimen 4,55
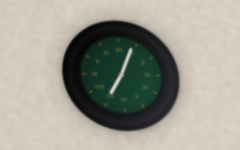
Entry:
7,04
